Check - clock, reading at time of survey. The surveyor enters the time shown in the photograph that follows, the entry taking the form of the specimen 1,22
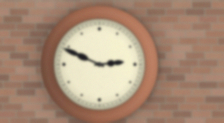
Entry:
2,49
